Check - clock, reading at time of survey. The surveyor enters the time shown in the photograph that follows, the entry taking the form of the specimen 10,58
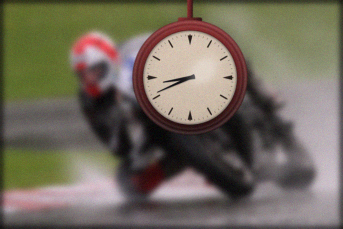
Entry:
8,41
